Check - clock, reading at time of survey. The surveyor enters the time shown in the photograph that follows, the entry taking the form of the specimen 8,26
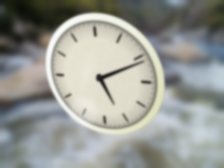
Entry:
5,11
